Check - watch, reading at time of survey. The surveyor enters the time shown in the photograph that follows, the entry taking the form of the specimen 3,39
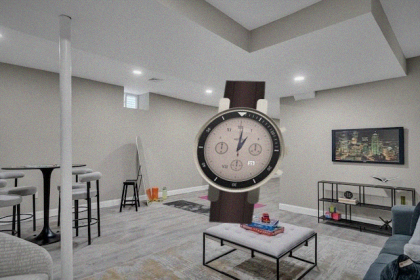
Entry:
1,01
